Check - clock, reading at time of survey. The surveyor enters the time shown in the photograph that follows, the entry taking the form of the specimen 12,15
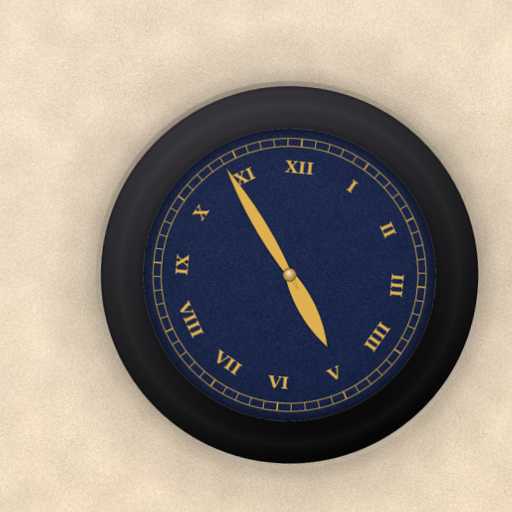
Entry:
4,54
